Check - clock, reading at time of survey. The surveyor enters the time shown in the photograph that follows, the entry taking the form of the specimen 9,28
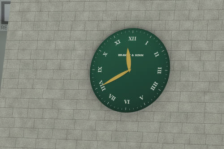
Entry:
11,40
